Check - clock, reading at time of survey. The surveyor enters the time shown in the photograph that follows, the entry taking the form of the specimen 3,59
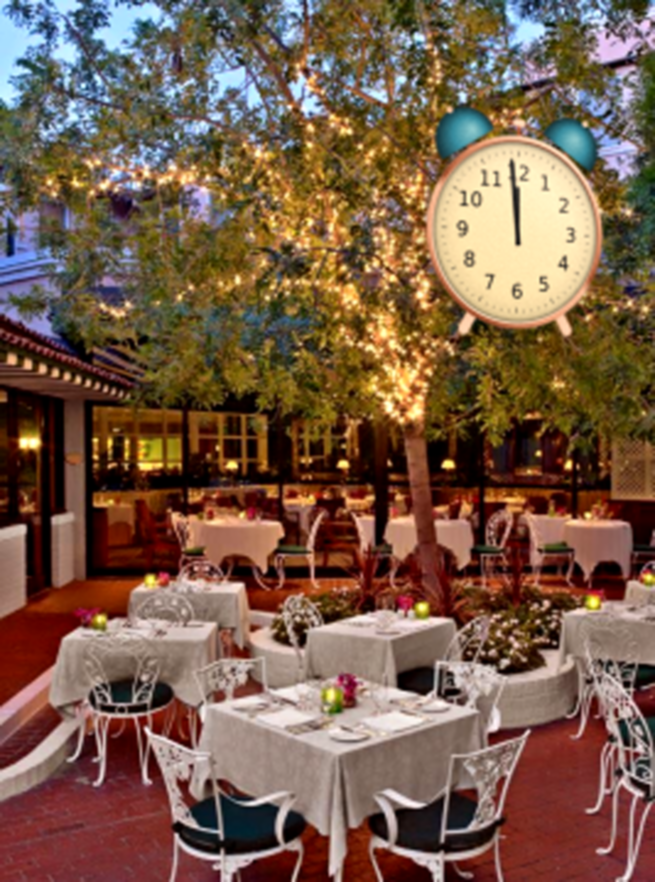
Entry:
11,59
